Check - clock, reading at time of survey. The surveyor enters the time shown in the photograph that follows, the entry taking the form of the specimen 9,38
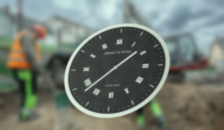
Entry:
1,38
